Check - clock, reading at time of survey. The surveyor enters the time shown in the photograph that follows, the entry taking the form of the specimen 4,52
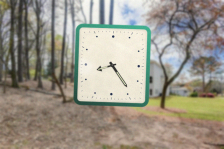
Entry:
8,24
